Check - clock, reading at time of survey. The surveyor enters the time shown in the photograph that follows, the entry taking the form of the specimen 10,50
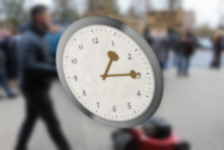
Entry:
1,15
